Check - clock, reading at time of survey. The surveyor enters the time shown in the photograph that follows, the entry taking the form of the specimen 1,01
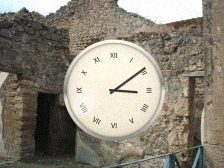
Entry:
3,09
